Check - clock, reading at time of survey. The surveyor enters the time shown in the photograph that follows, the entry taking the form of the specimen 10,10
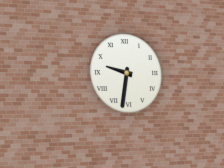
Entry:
9,32
